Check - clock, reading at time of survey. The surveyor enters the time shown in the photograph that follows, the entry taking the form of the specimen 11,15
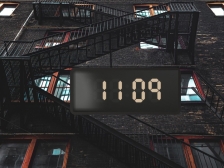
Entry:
11,09
